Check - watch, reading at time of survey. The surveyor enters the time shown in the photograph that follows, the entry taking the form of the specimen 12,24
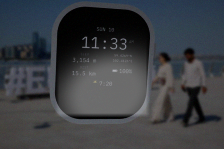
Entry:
11,33
